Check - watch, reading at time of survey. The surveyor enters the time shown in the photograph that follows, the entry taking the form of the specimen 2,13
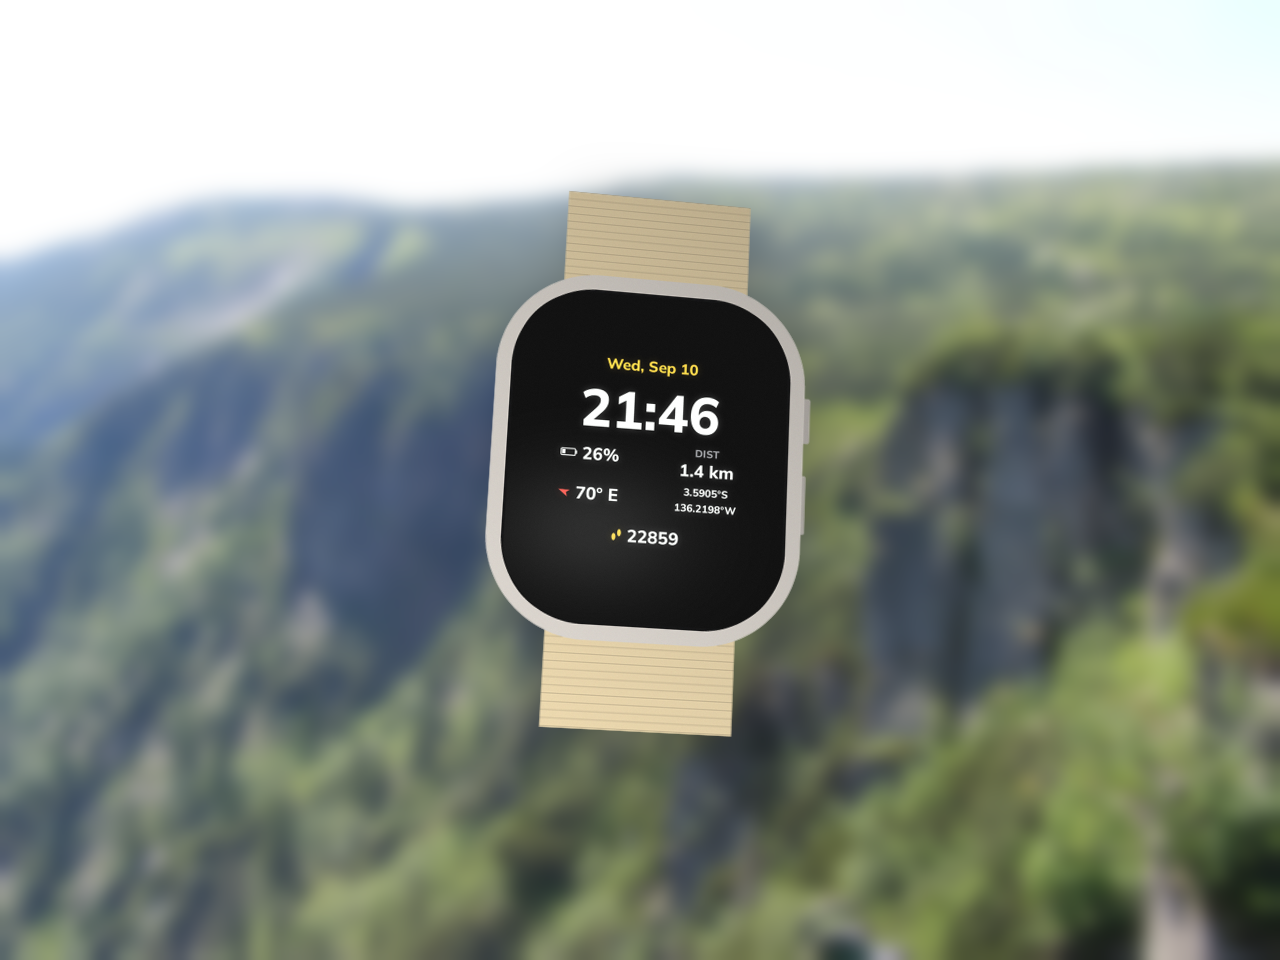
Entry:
21,46
